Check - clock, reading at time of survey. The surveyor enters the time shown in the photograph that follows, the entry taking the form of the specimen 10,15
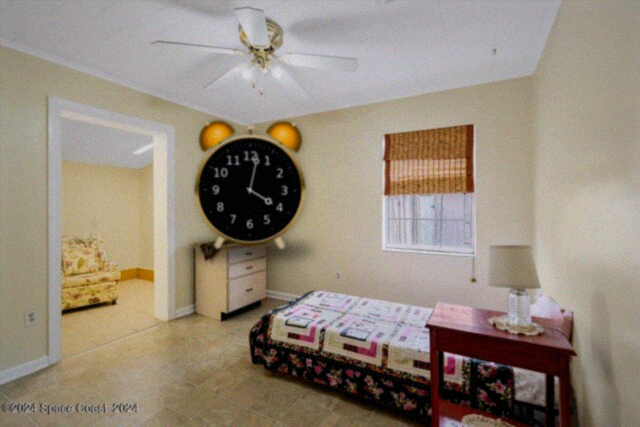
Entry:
4,02
